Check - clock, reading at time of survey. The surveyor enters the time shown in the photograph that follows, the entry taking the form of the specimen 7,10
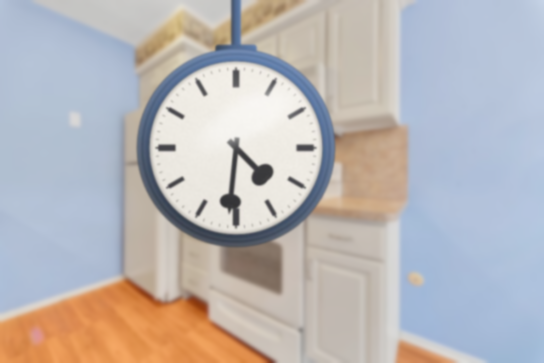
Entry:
4,31
